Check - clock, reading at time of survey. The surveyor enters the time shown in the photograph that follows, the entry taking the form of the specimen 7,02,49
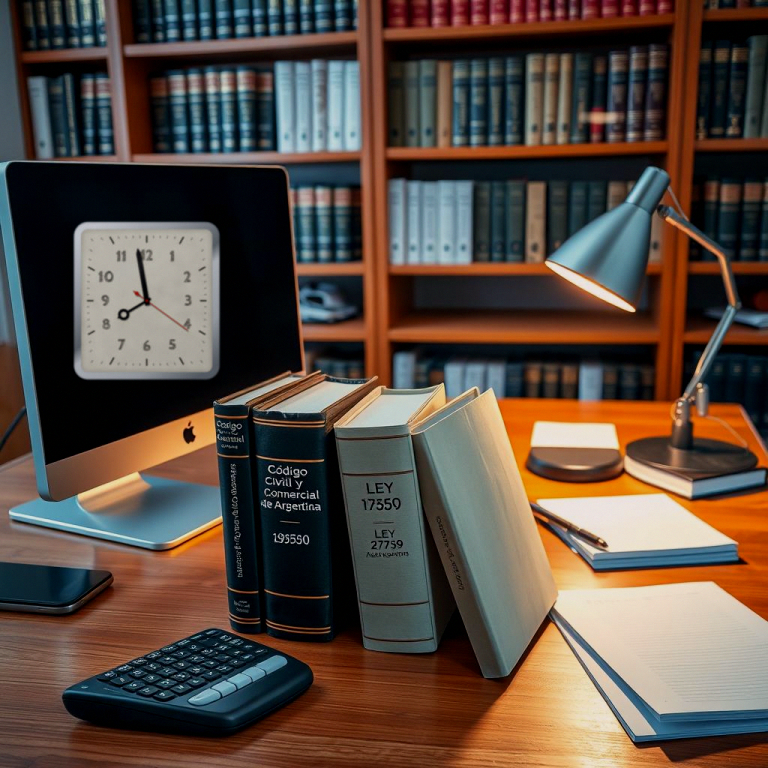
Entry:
7,58,21
